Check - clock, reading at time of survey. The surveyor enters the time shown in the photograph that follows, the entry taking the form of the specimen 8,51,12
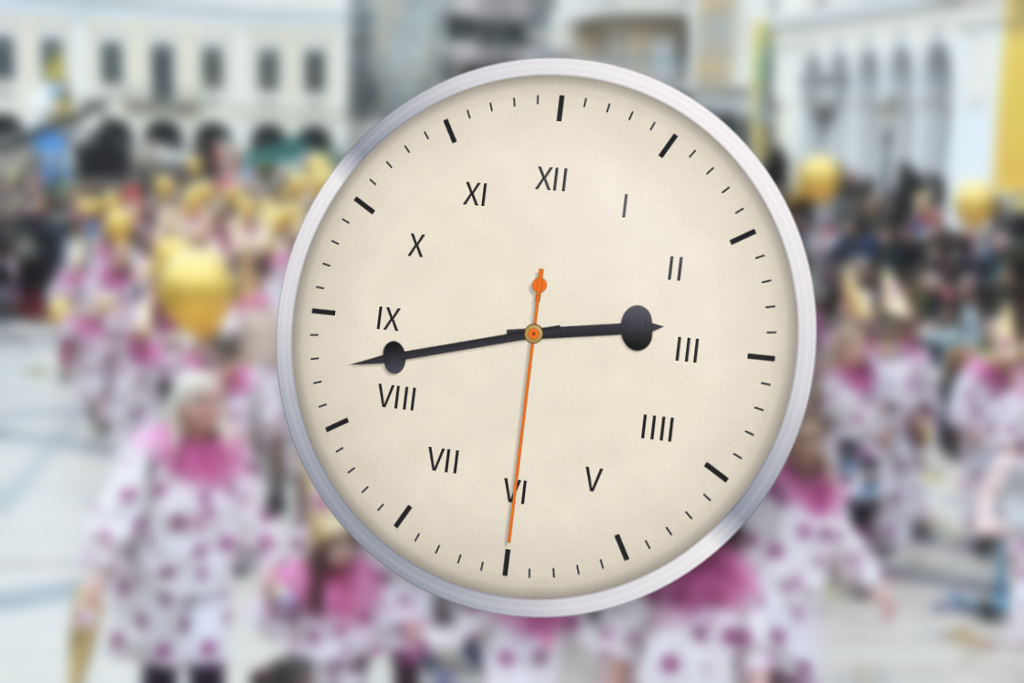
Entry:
2,42,30
